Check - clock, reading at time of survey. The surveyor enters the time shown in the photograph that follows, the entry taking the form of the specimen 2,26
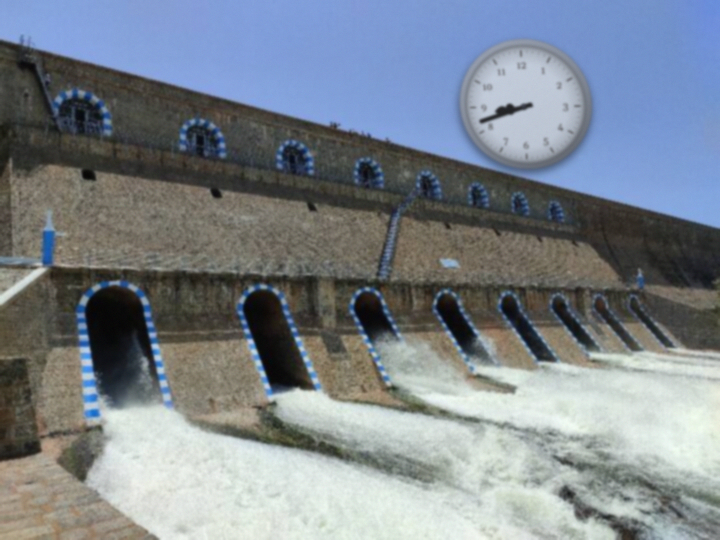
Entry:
8,42
